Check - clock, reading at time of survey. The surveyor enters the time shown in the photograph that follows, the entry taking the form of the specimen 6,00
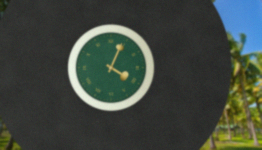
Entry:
4,04
